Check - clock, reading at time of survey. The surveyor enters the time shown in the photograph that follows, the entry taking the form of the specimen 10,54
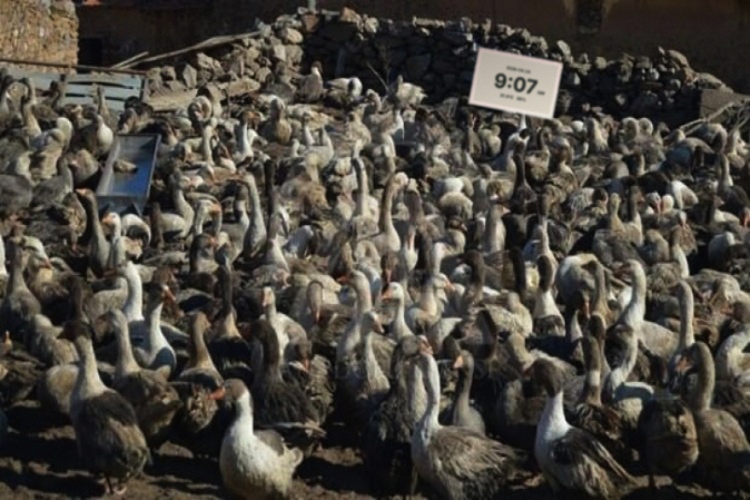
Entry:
9,07
